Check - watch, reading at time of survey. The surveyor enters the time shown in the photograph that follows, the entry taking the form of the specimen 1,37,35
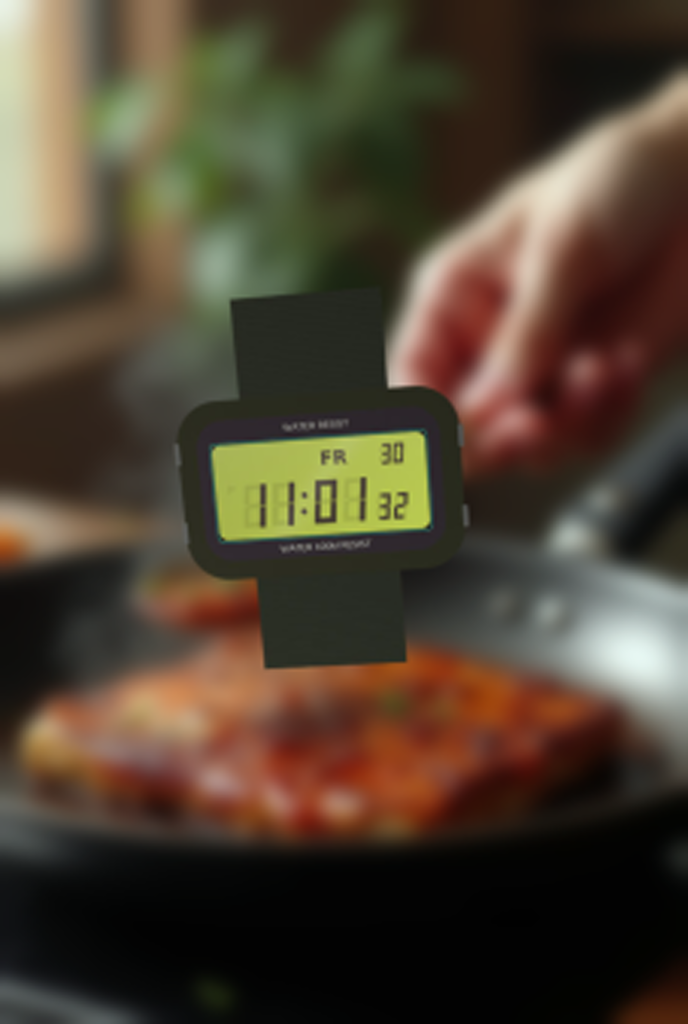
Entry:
11,01,32
